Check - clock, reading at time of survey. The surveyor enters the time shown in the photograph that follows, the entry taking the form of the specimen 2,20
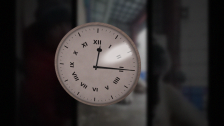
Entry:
12,15
